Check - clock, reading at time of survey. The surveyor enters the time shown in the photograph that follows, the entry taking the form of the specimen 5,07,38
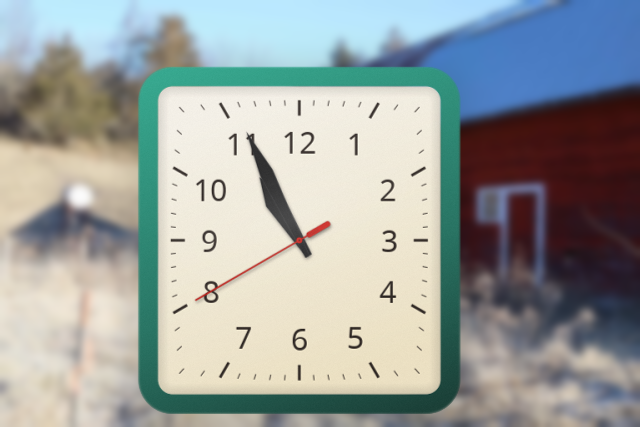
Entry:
10,55,40
